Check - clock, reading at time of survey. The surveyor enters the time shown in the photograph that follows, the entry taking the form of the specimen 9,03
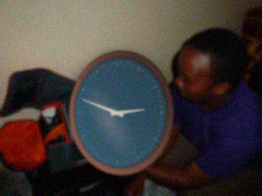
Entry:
2,48
